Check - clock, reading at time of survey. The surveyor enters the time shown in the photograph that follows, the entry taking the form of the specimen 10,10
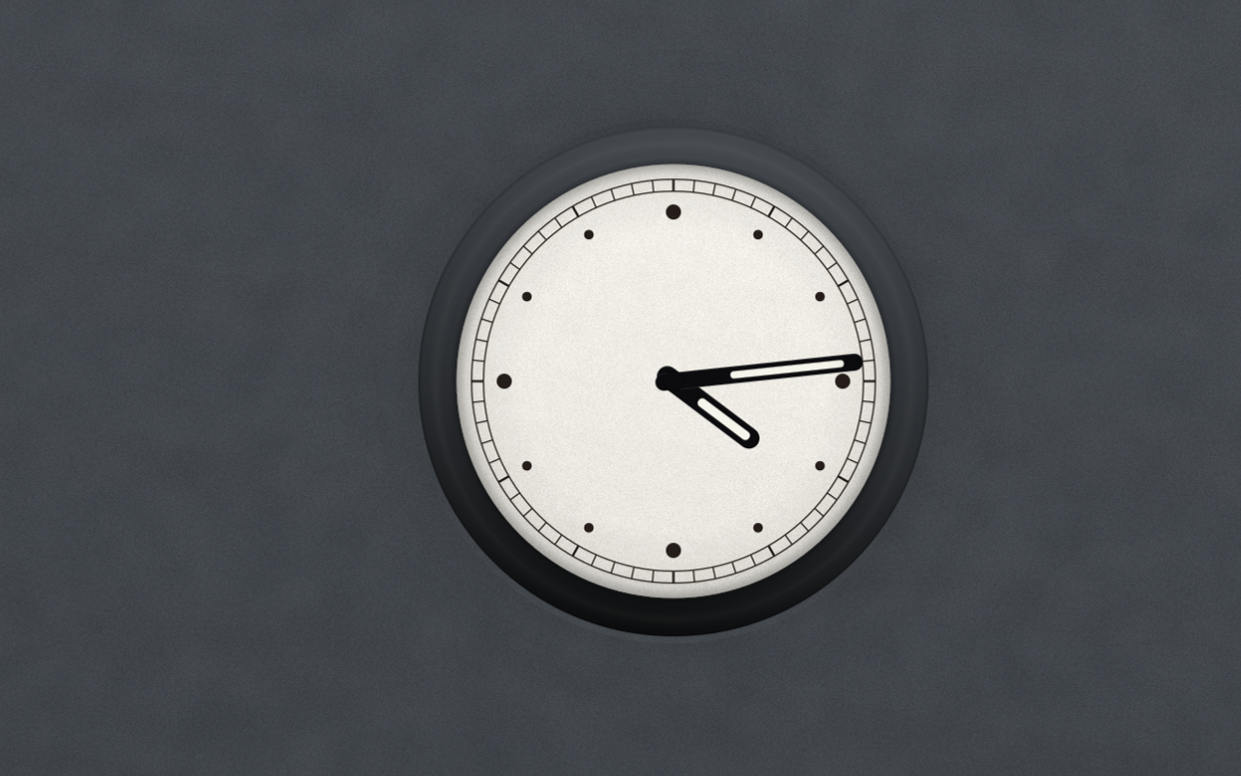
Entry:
4,14
